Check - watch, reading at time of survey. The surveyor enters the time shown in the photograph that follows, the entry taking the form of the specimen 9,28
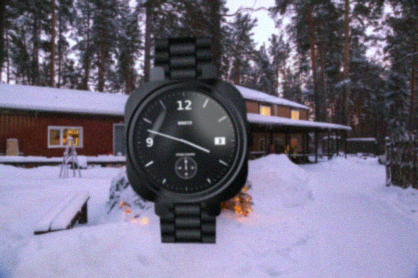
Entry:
3,48
